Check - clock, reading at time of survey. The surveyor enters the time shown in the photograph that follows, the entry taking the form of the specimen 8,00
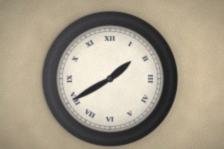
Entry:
1,40
